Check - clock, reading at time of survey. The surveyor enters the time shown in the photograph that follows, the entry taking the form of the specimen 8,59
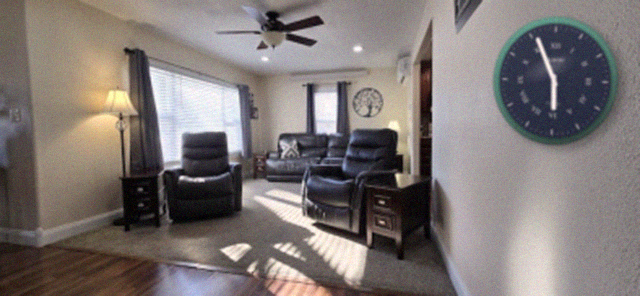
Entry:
5,56
